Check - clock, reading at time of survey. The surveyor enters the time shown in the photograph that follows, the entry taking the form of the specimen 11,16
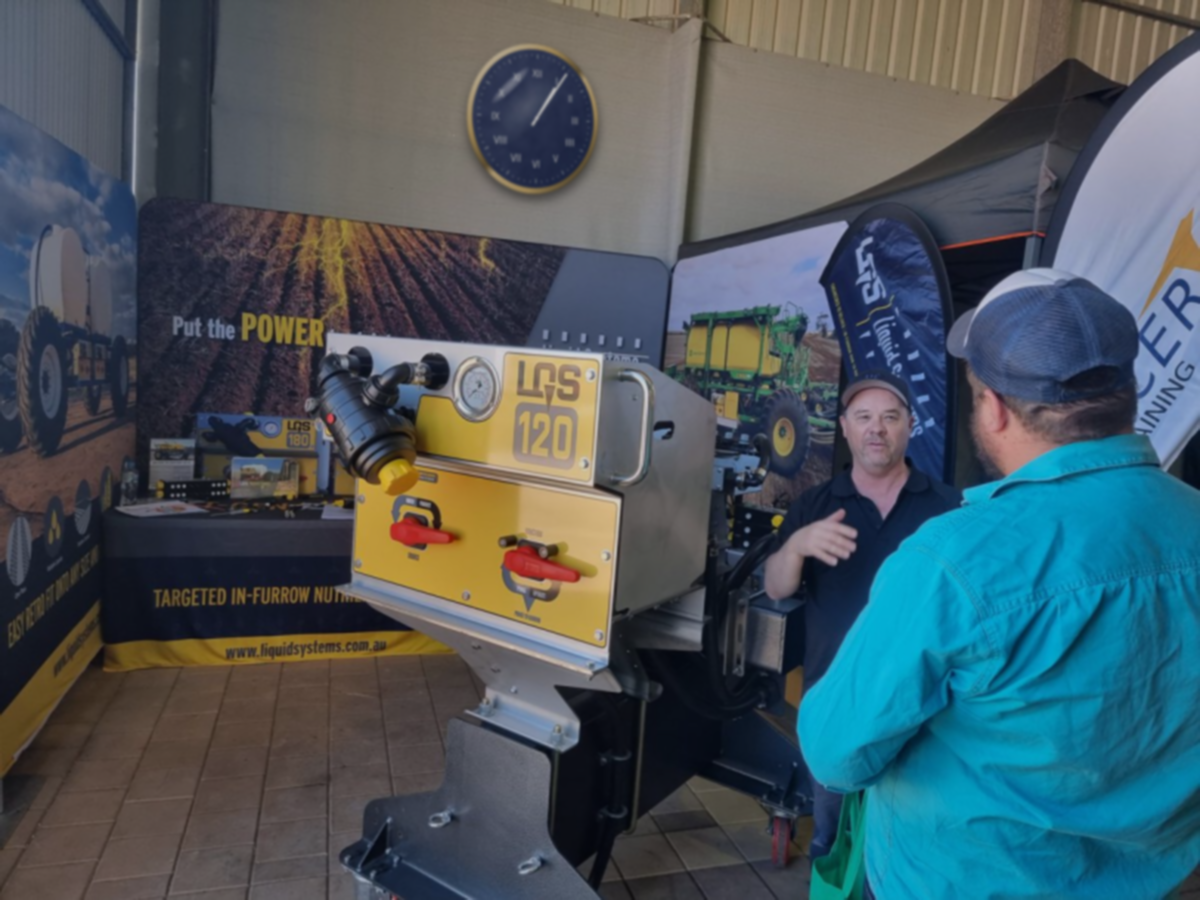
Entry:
1,06
